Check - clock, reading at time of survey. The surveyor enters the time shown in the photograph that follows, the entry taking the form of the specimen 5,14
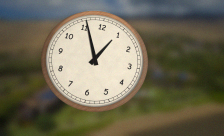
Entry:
12,56
